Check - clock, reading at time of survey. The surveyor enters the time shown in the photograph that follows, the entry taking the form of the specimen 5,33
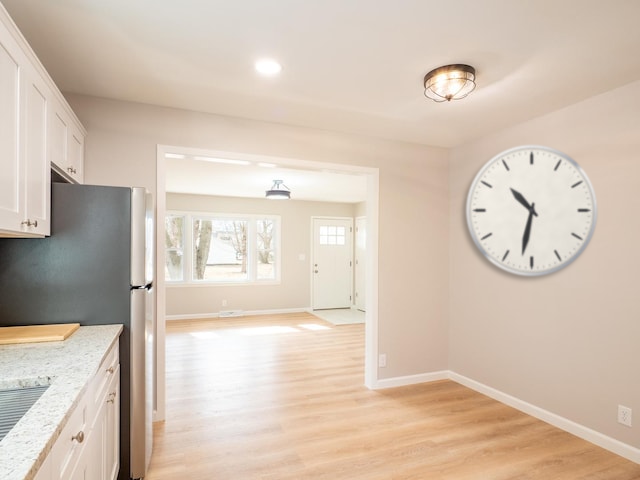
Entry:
10,32
